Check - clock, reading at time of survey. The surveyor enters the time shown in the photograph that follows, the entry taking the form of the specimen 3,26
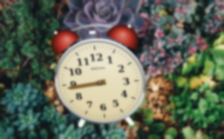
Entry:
8,44
